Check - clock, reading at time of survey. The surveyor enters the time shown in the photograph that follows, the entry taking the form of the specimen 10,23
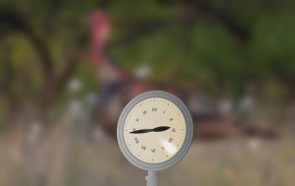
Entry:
2,44
